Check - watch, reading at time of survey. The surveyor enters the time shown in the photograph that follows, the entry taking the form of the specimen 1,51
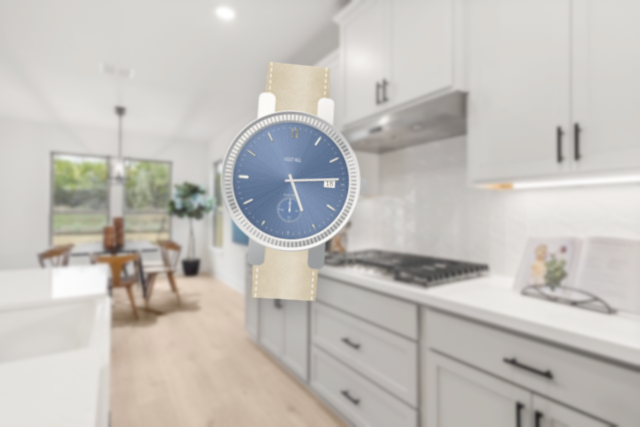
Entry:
5,14
